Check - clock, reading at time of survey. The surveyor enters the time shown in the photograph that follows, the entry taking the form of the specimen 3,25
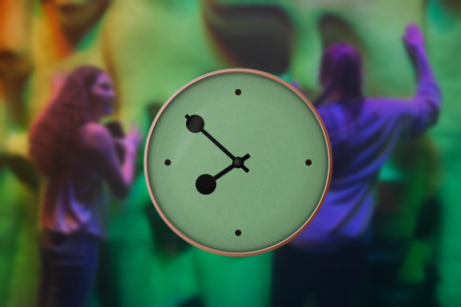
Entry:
7,52
